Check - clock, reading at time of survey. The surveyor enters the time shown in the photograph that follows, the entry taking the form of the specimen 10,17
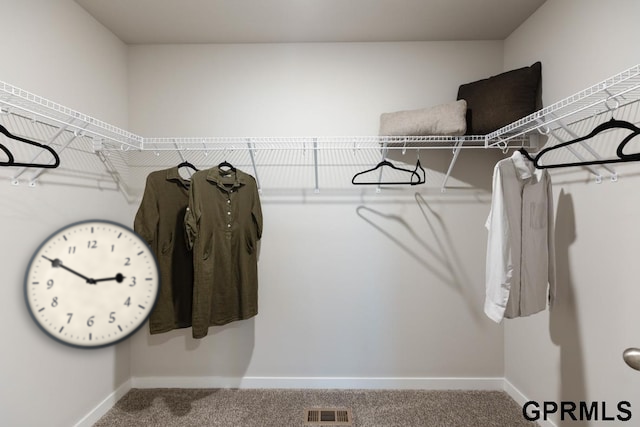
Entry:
2,50
